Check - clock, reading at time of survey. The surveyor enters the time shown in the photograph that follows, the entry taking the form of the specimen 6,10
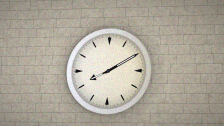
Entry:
8,10
